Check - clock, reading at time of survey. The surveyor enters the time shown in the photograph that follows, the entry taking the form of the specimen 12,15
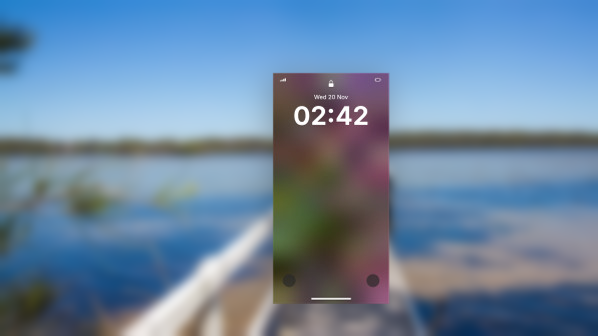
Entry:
2,42
